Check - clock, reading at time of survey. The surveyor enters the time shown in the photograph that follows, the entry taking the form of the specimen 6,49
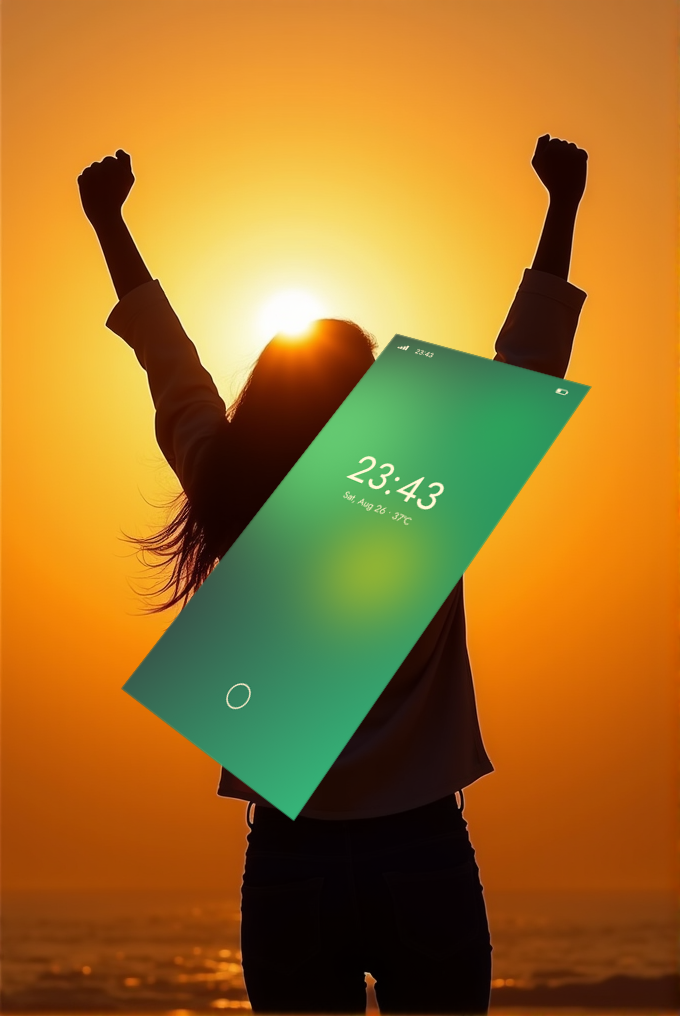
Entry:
23,43
